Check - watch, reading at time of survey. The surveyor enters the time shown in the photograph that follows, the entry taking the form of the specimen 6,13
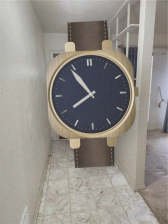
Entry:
7,54
